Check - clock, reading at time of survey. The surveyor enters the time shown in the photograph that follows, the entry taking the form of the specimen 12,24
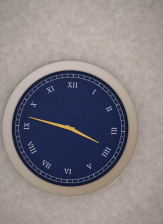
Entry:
3,47
